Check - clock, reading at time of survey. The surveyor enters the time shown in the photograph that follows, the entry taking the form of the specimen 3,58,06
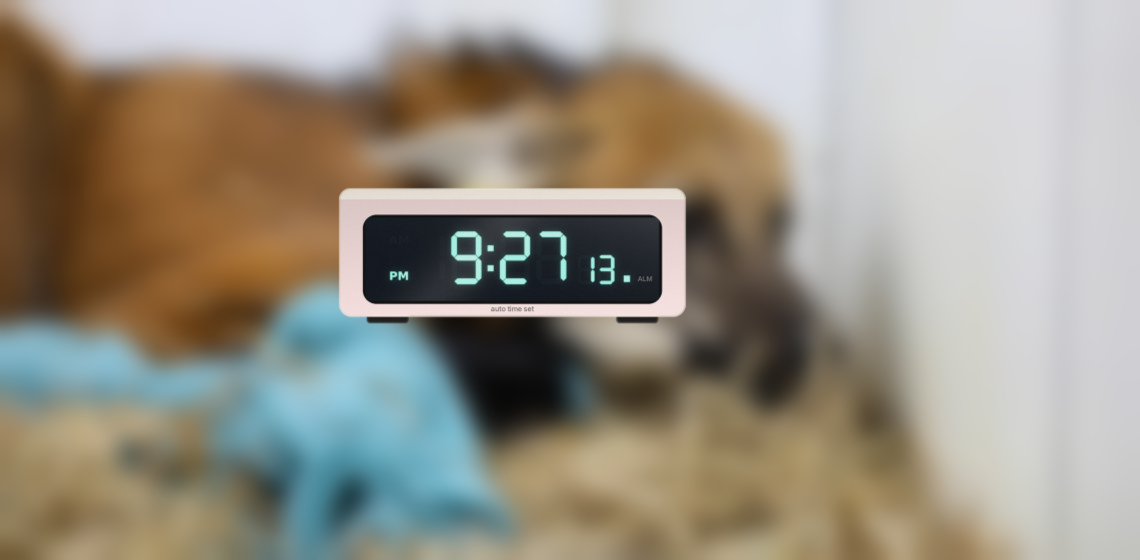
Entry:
9,27,13
